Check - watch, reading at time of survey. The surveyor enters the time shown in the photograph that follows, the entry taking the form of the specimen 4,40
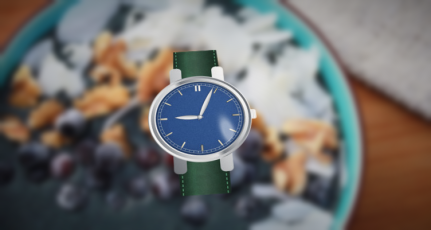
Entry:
9,04
